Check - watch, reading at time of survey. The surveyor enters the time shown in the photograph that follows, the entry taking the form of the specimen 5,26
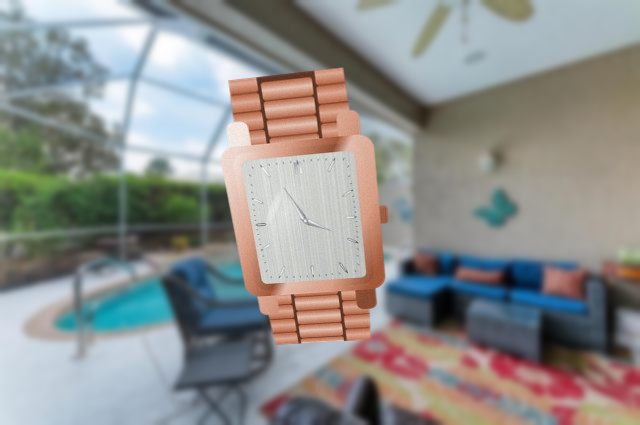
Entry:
3,56
